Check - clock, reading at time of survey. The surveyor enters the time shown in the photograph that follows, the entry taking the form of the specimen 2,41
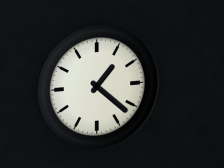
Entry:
1,22
